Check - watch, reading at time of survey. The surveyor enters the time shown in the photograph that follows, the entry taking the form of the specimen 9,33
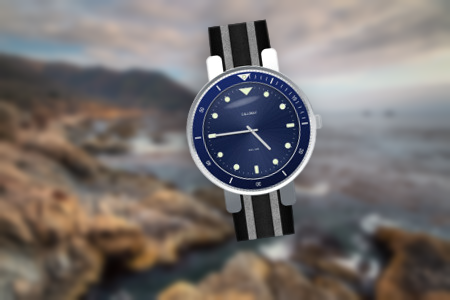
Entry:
4,45
